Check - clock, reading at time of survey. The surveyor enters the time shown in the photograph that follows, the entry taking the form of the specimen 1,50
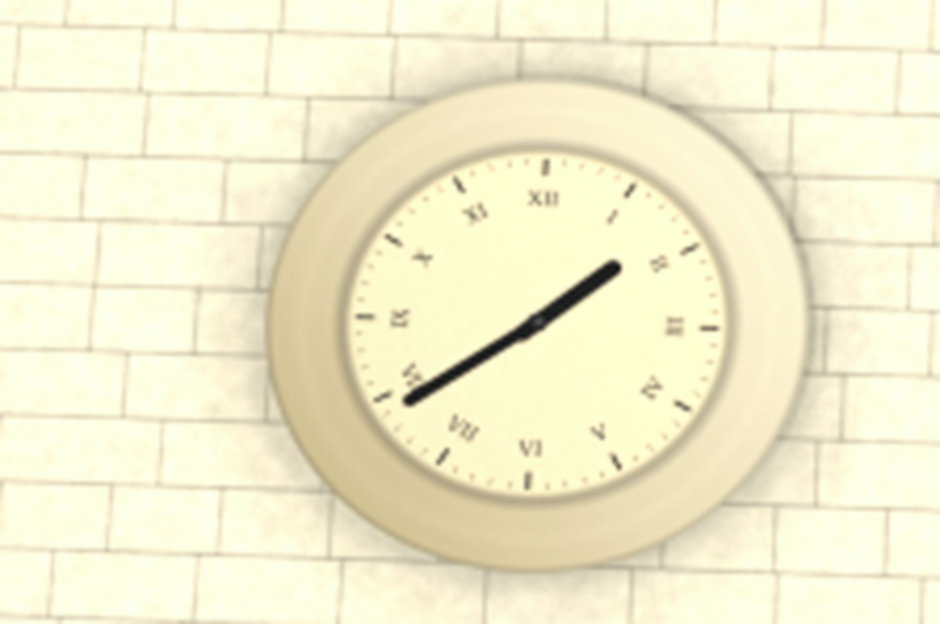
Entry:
1,39
